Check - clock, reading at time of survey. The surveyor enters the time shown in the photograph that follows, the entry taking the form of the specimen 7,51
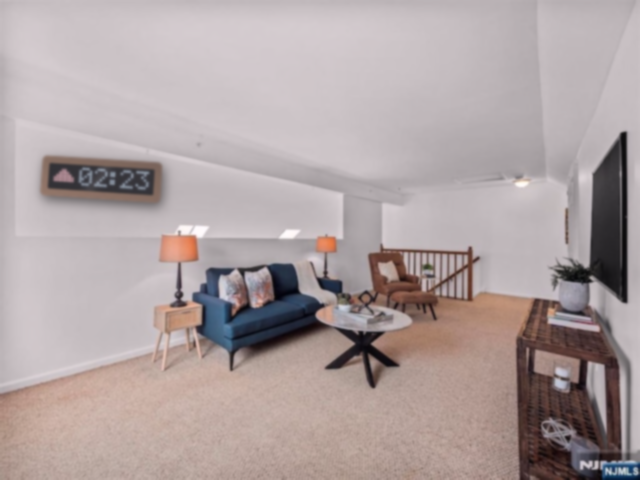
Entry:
2,23
